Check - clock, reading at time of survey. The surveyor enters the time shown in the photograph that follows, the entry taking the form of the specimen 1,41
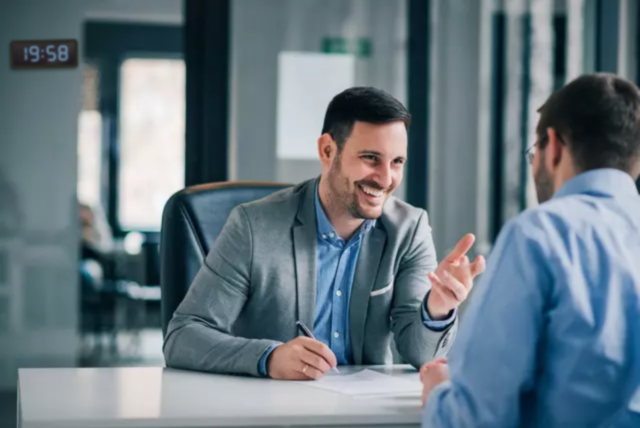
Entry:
19,58
